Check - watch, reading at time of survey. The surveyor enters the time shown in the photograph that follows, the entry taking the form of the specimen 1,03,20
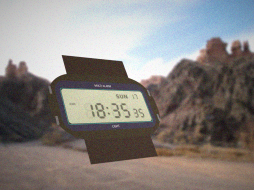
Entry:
18,35,35
